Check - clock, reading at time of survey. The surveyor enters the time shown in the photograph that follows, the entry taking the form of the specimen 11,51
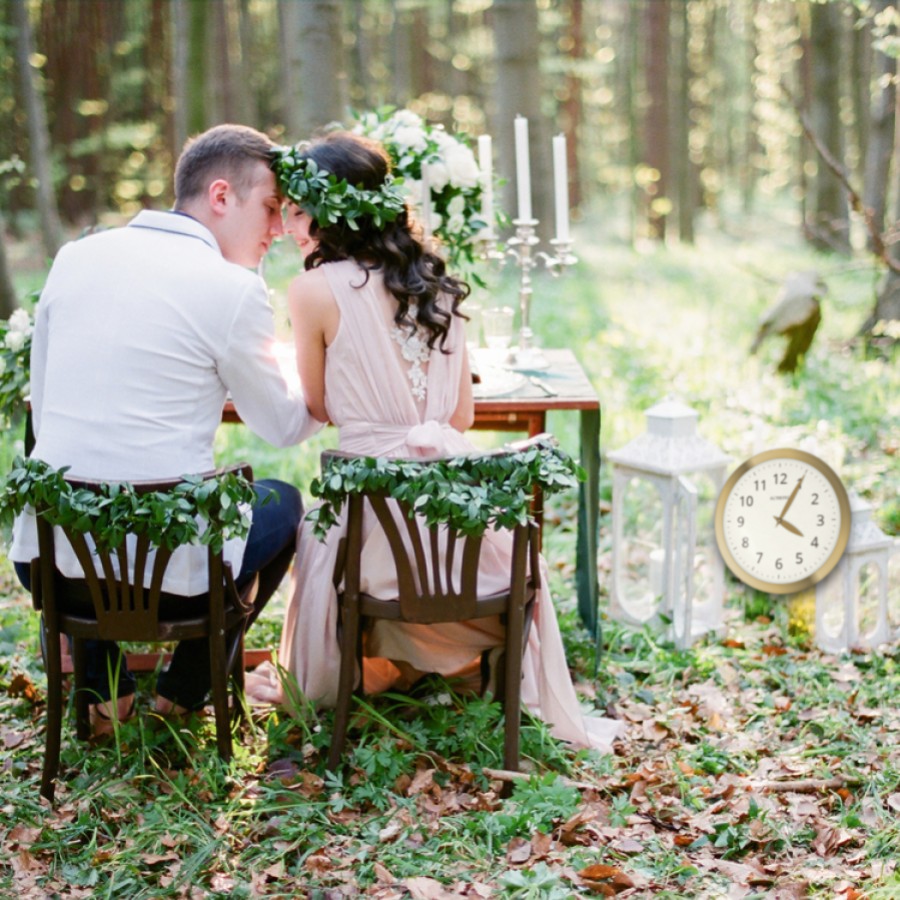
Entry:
4,05
